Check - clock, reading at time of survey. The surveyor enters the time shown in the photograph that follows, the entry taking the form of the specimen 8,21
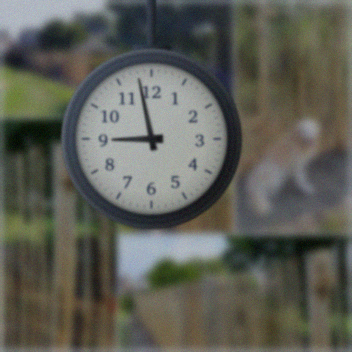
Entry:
8,58
